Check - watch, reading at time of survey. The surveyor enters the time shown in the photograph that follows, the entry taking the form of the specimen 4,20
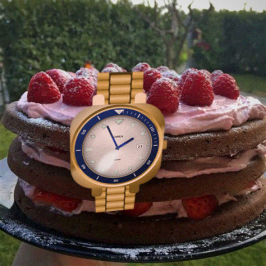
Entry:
1,56
